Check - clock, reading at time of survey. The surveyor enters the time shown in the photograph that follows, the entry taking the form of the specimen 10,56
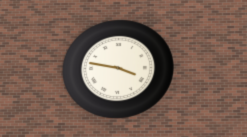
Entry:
3,47
